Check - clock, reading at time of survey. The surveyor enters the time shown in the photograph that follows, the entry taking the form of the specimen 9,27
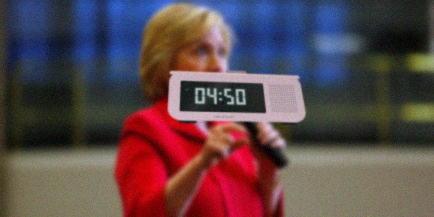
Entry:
4,50
